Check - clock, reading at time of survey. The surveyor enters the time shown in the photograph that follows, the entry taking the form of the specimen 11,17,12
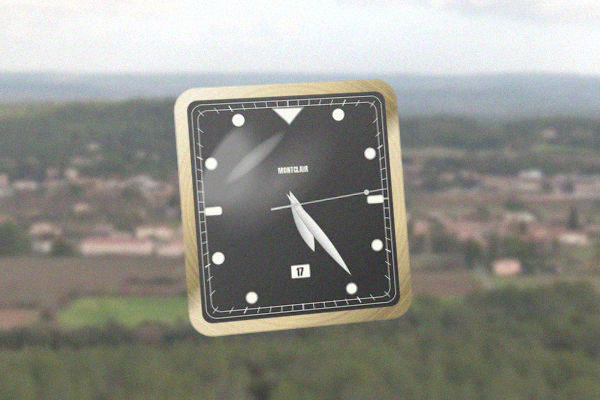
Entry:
5,24,14
